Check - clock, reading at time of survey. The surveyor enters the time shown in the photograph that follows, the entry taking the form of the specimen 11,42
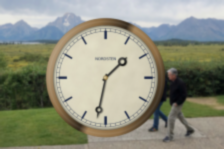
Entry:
1,32
